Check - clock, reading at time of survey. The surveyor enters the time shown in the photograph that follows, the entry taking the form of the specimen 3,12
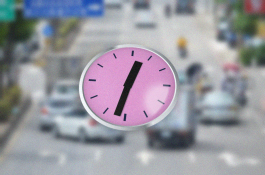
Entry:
12,32
